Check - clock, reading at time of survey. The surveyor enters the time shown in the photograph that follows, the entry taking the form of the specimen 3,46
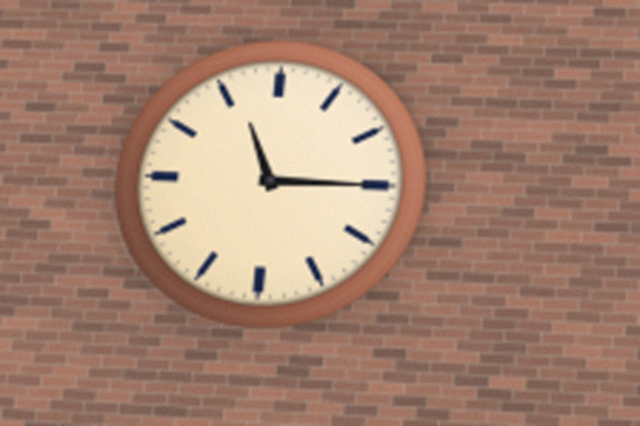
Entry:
11,15
